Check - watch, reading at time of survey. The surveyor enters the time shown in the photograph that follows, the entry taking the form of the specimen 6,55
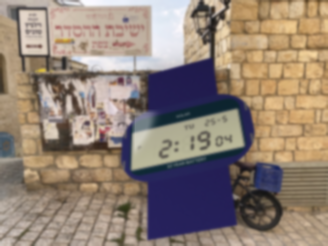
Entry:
2,19
